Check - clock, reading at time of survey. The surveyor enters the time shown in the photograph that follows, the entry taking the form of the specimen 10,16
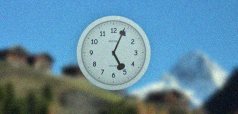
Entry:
5,04
